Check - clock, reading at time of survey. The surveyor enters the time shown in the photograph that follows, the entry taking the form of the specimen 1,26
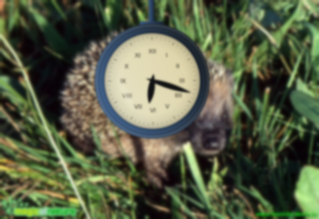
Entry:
6,18
